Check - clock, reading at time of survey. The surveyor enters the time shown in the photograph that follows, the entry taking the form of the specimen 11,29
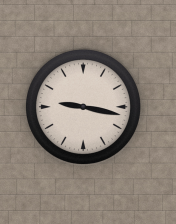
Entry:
9,17
